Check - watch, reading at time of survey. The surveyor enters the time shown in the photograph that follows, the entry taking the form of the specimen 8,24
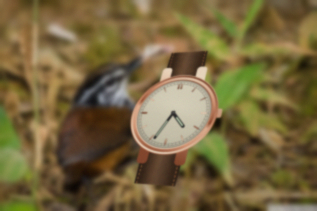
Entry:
4,34
